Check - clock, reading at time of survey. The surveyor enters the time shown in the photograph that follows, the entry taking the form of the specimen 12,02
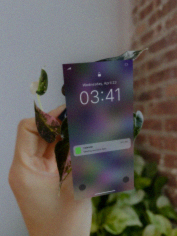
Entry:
3,41
